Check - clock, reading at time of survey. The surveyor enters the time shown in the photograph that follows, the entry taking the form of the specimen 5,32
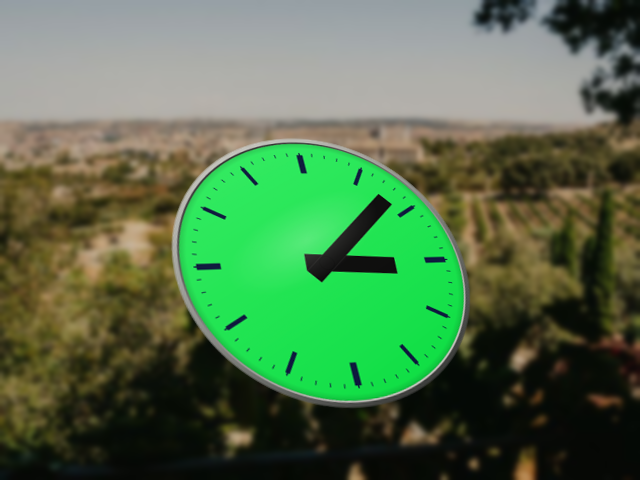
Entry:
3,08
